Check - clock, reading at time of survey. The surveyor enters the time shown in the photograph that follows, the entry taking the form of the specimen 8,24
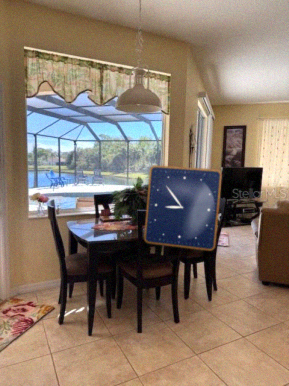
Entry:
8,53
